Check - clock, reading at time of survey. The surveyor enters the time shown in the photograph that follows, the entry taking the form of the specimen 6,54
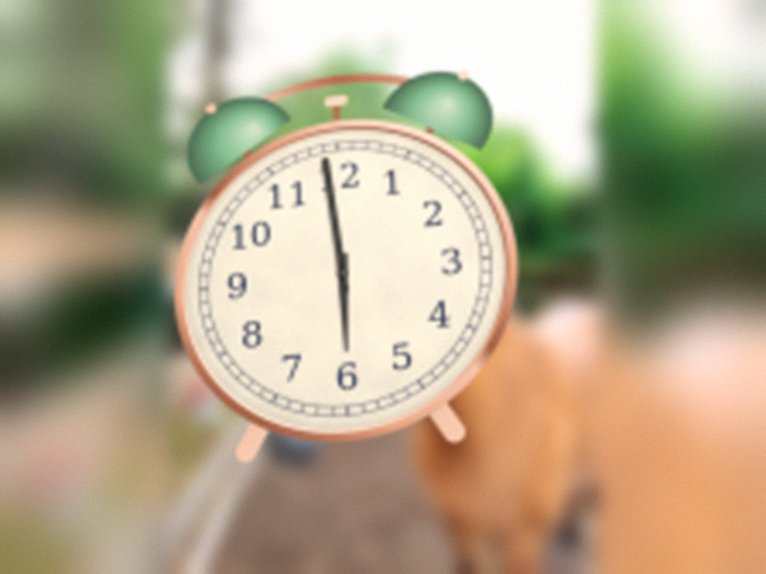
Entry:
5,59
